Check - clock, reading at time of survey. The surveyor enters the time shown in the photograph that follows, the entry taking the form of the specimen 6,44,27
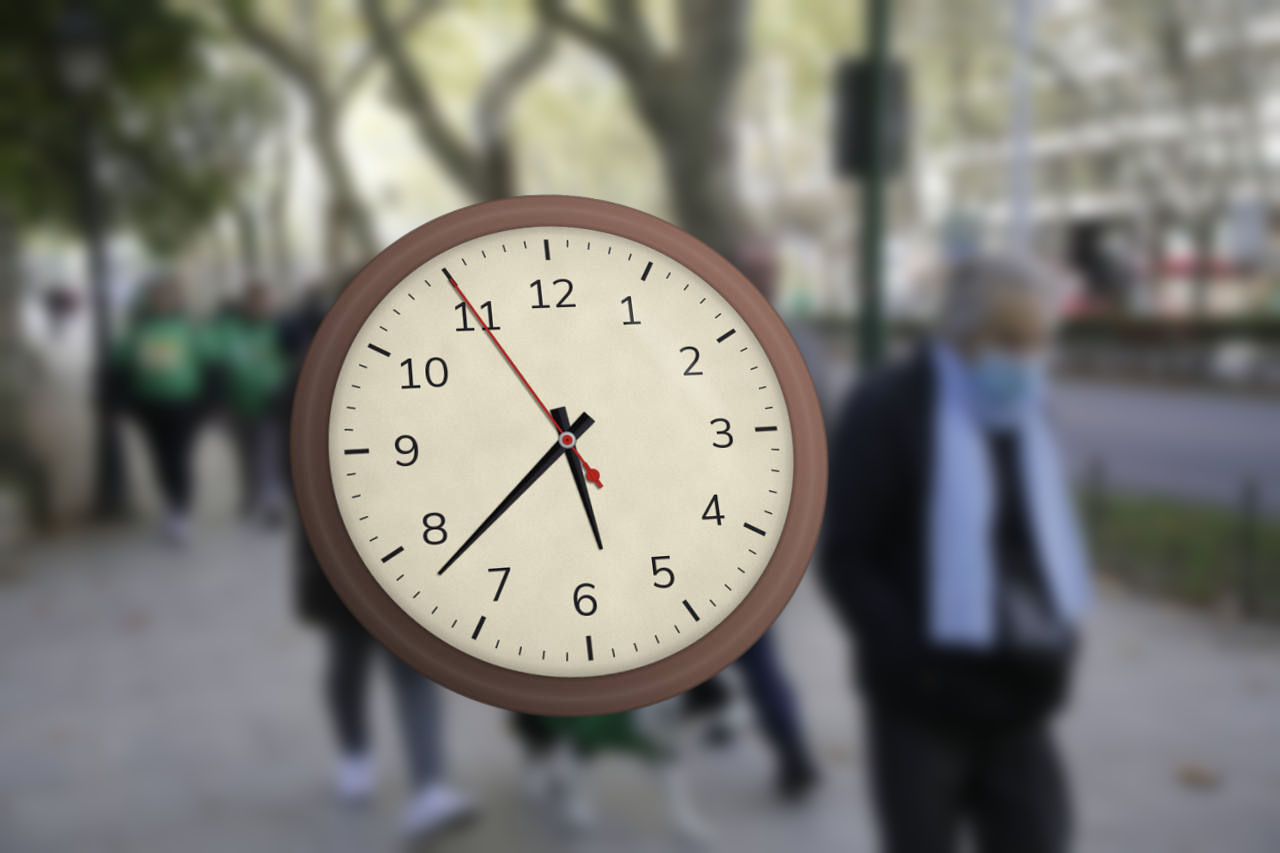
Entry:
5,37,55
